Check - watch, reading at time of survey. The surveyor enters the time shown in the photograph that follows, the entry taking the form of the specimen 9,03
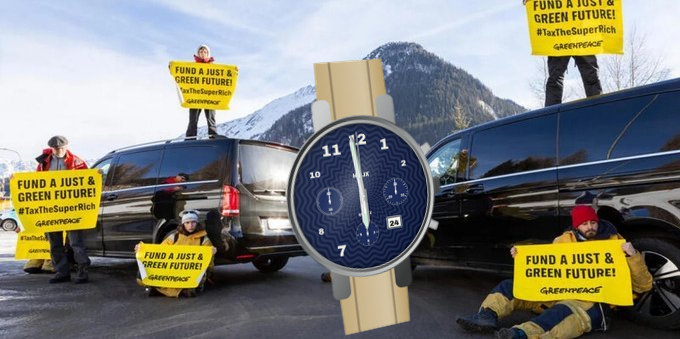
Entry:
5,59
